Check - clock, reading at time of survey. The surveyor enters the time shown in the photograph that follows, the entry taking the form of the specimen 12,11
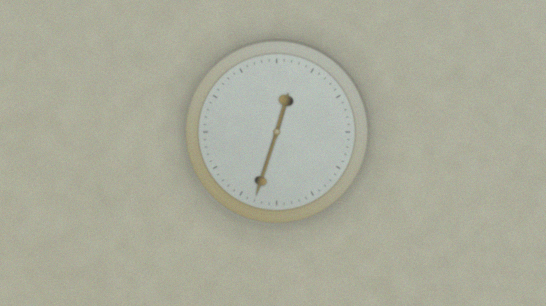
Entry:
12,33
